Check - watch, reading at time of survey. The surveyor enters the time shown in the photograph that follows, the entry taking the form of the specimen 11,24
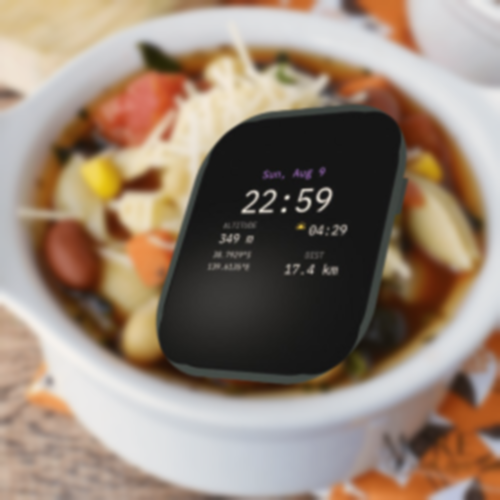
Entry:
22,59
